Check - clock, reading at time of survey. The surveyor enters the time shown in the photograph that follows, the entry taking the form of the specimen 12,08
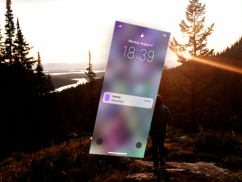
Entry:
18,39
